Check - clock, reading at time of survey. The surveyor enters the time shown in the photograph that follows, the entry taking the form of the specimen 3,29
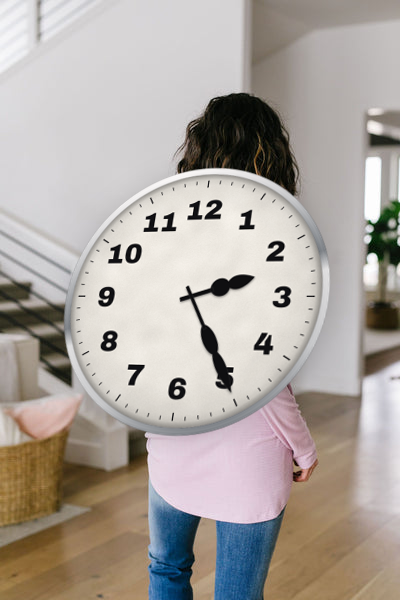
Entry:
2,25
